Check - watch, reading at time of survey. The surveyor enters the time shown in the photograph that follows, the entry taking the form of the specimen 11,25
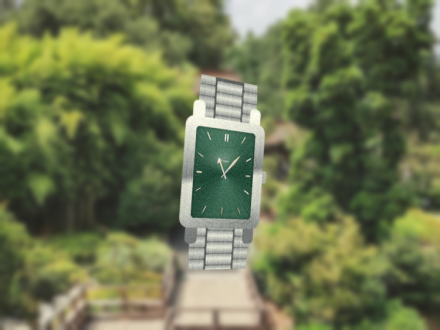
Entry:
11,07
